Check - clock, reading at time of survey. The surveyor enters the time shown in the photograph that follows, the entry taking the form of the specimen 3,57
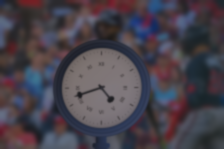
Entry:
4,42
